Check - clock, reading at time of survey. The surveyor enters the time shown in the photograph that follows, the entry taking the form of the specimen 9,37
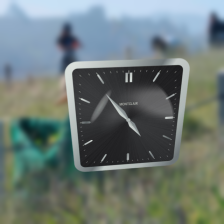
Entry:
4,54
